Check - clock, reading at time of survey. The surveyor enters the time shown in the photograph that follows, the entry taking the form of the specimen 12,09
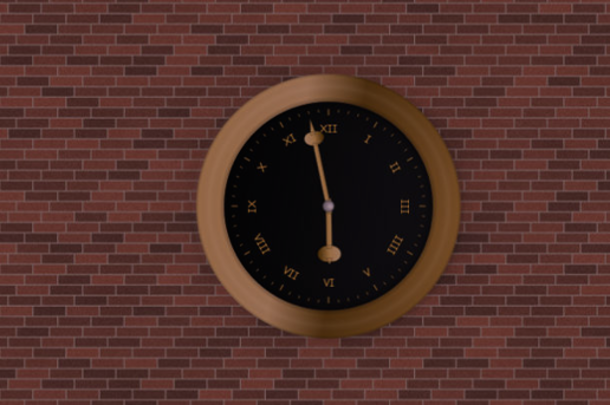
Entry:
5,58
